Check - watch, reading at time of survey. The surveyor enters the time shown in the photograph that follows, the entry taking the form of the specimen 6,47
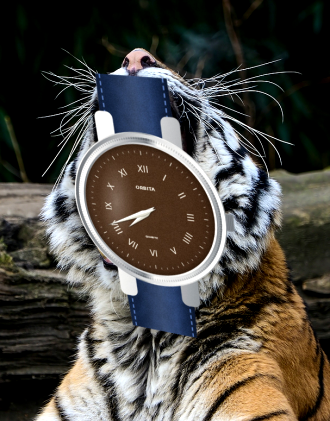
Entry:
7,41
